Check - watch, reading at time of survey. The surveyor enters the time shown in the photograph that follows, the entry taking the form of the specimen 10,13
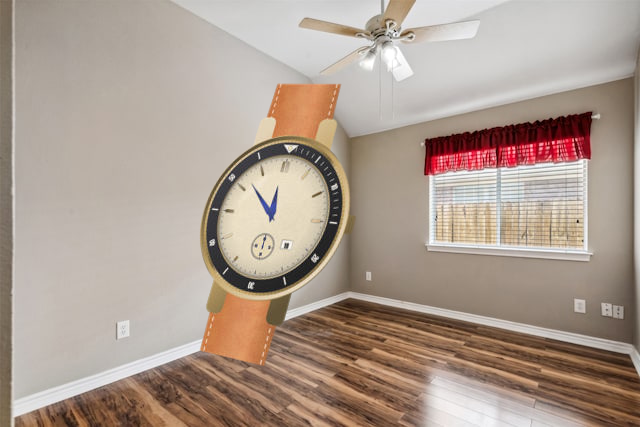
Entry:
11,52
